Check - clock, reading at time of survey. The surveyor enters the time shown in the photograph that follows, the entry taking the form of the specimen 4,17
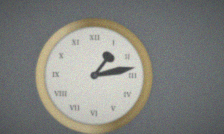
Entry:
1,13
